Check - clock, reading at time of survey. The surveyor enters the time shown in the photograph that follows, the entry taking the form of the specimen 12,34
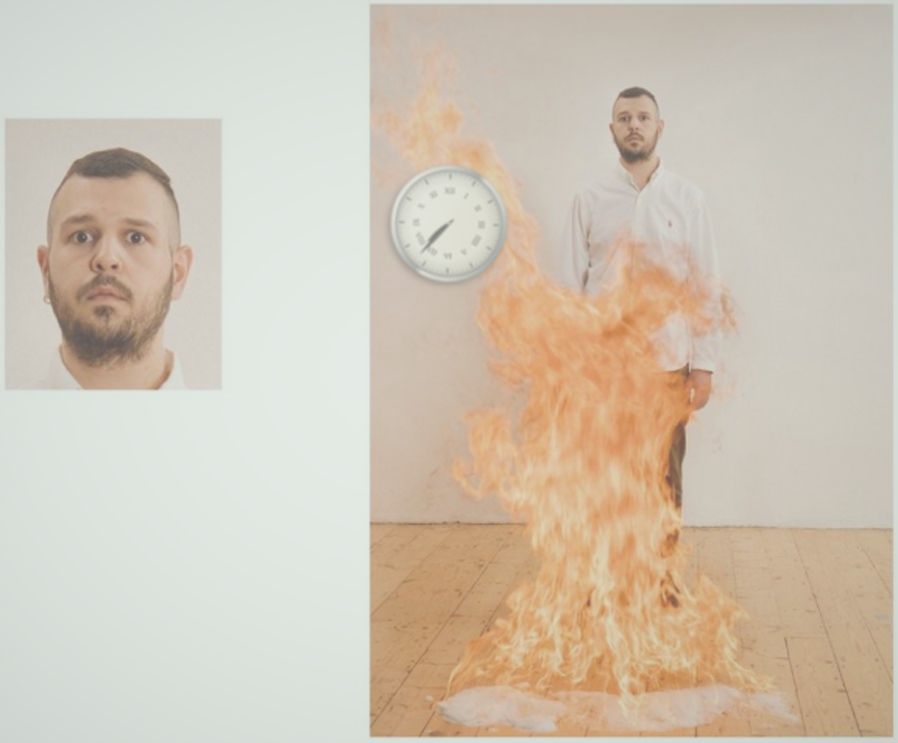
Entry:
7,37
